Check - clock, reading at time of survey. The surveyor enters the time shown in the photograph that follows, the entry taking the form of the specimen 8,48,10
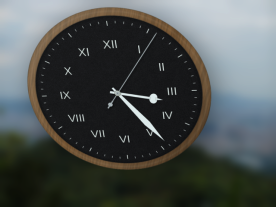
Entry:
3,24,06
